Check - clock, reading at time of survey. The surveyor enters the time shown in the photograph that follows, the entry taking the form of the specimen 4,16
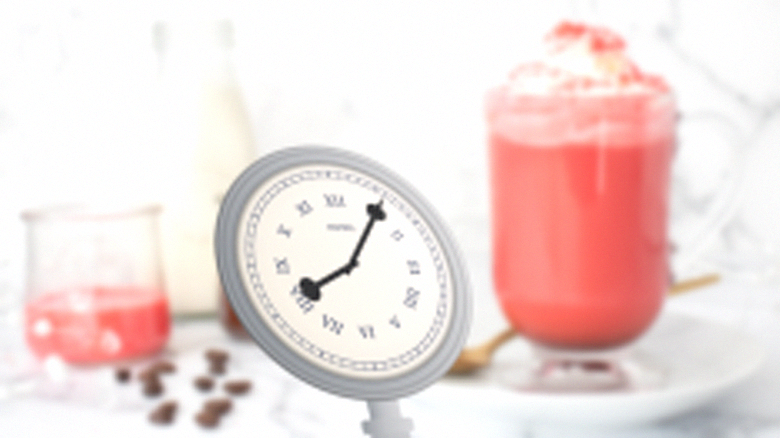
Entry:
8,06
